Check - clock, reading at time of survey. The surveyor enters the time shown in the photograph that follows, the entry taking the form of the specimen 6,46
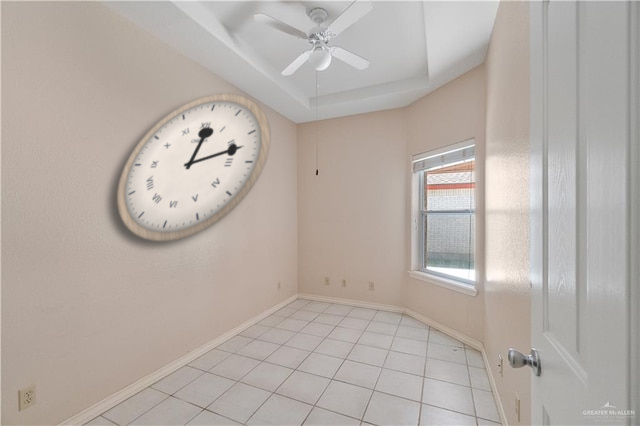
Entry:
12,12
